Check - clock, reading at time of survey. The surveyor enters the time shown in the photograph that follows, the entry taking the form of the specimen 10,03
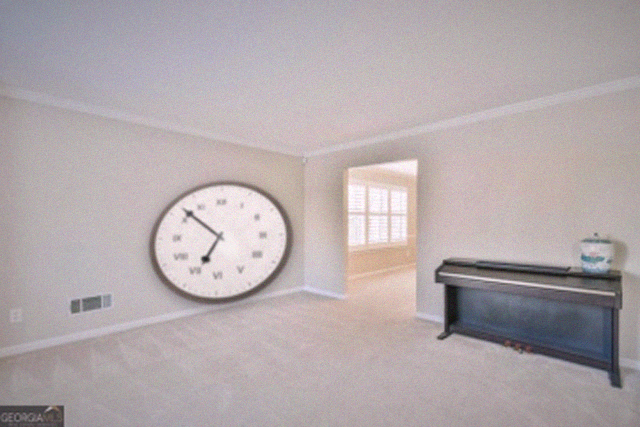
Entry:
6,52
